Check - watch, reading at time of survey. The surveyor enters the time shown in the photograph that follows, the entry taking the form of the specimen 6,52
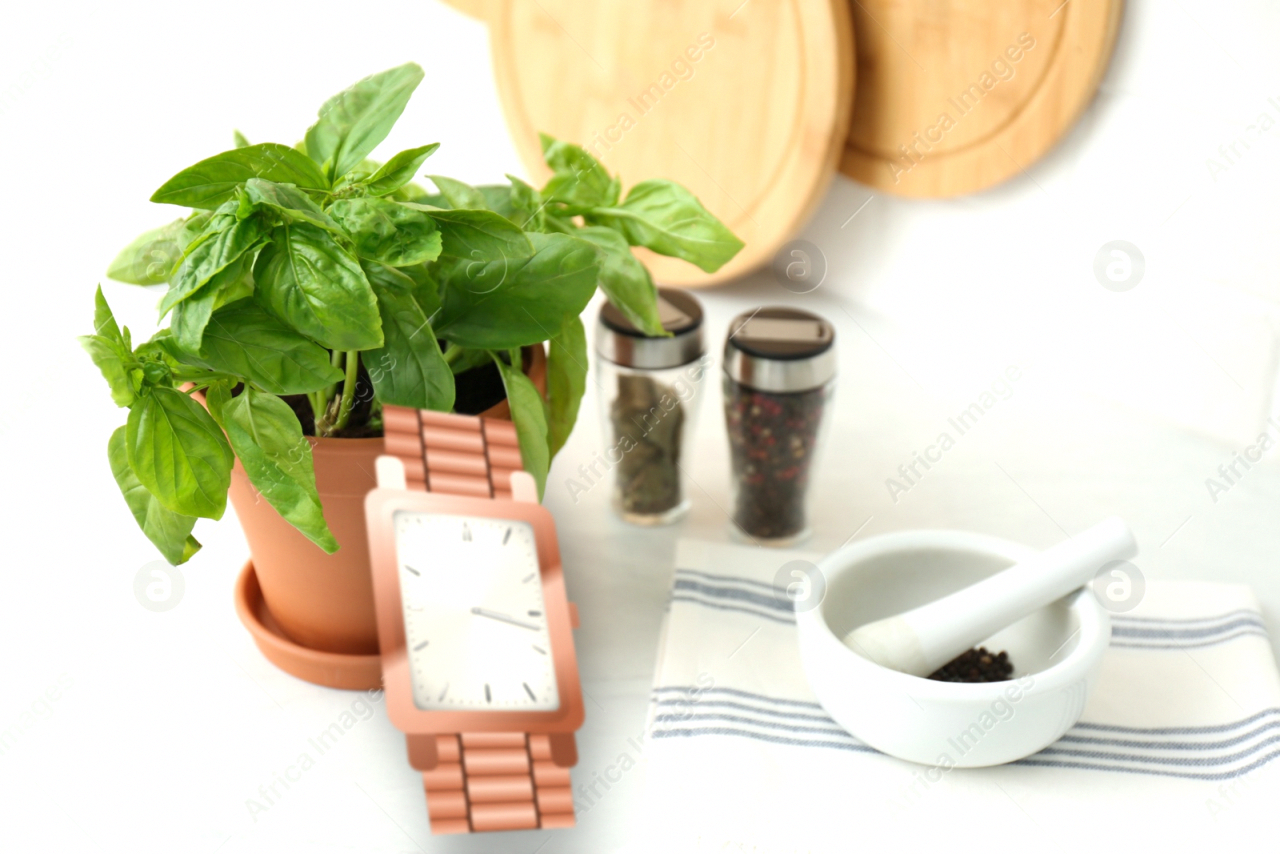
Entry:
3,17
